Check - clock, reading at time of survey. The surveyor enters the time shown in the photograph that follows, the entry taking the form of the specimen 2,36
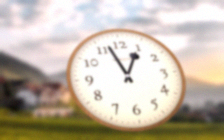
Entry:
12,57
